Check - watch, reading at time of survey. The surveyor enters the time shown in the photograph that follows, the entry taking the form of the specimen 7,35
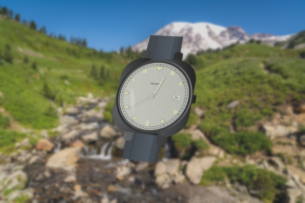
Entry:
12,39
